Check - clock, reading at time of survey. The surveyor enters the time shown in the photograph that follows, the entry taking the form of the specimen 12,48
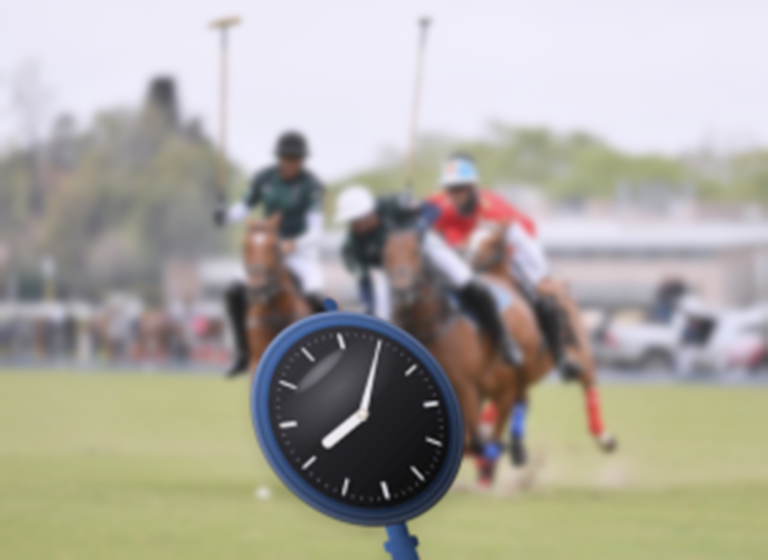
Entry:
8,05
